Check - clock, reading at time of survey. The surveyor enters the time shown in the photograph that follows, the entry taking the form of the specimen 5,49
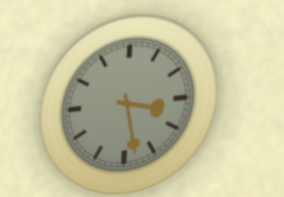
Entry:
3,28
